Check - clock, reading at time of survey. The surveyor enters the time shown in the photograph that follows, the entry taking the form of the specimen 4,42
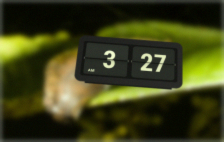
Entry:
3,27
